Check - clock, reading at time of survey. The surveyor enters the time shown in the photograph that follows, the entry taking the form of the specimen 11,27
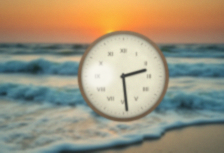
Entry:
2,29
